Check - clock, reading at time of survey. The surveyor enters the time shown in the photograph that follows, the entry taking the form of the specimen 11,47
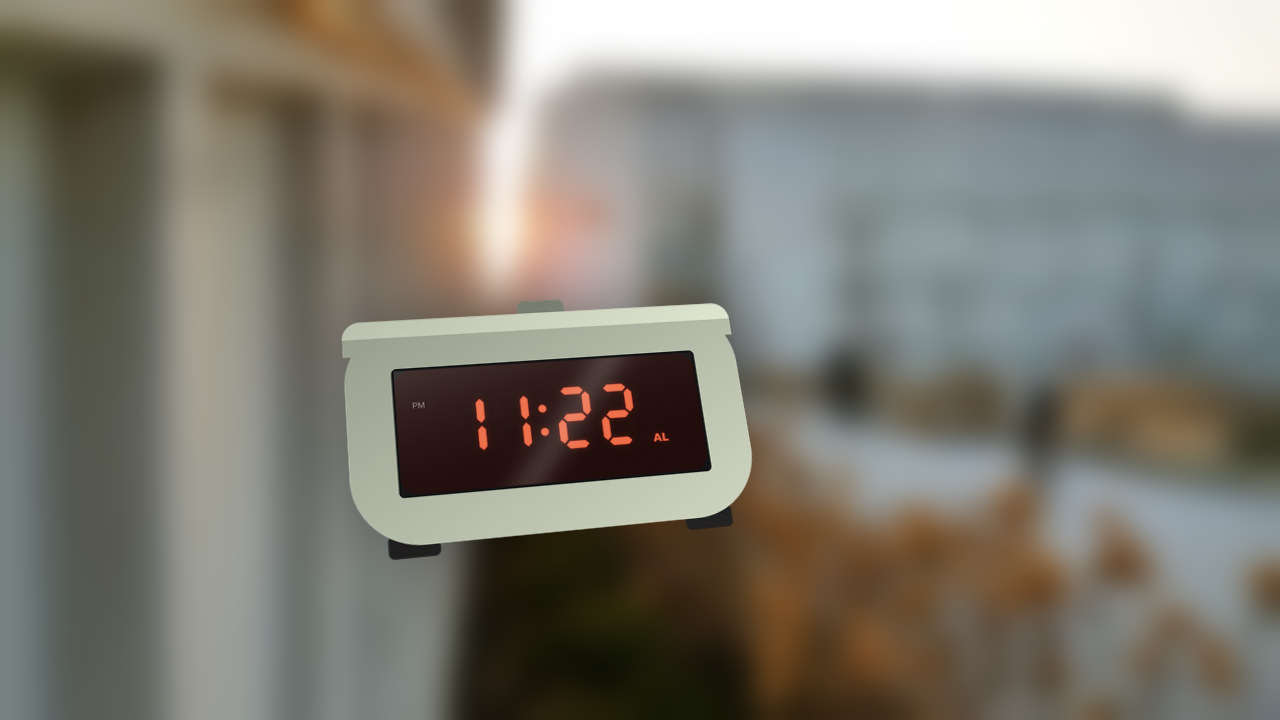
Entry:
11,22
